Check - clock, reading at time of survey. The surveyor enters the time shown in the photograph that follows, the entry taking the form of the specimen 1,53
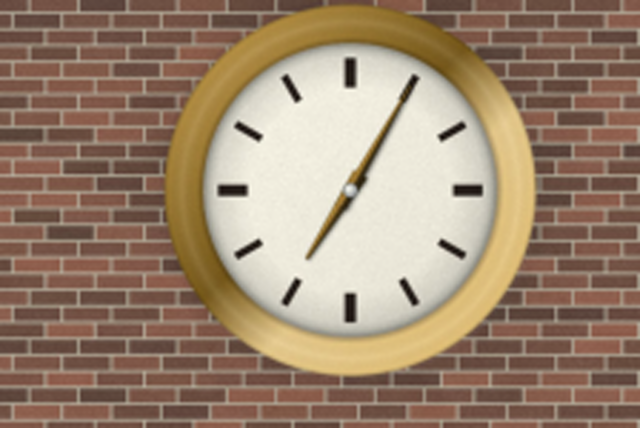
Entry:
7,05
